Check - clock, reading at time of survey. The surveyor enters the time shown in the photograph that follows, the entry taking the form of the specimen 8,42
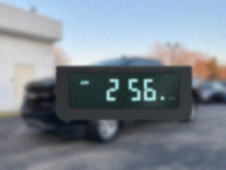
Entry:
2,56
